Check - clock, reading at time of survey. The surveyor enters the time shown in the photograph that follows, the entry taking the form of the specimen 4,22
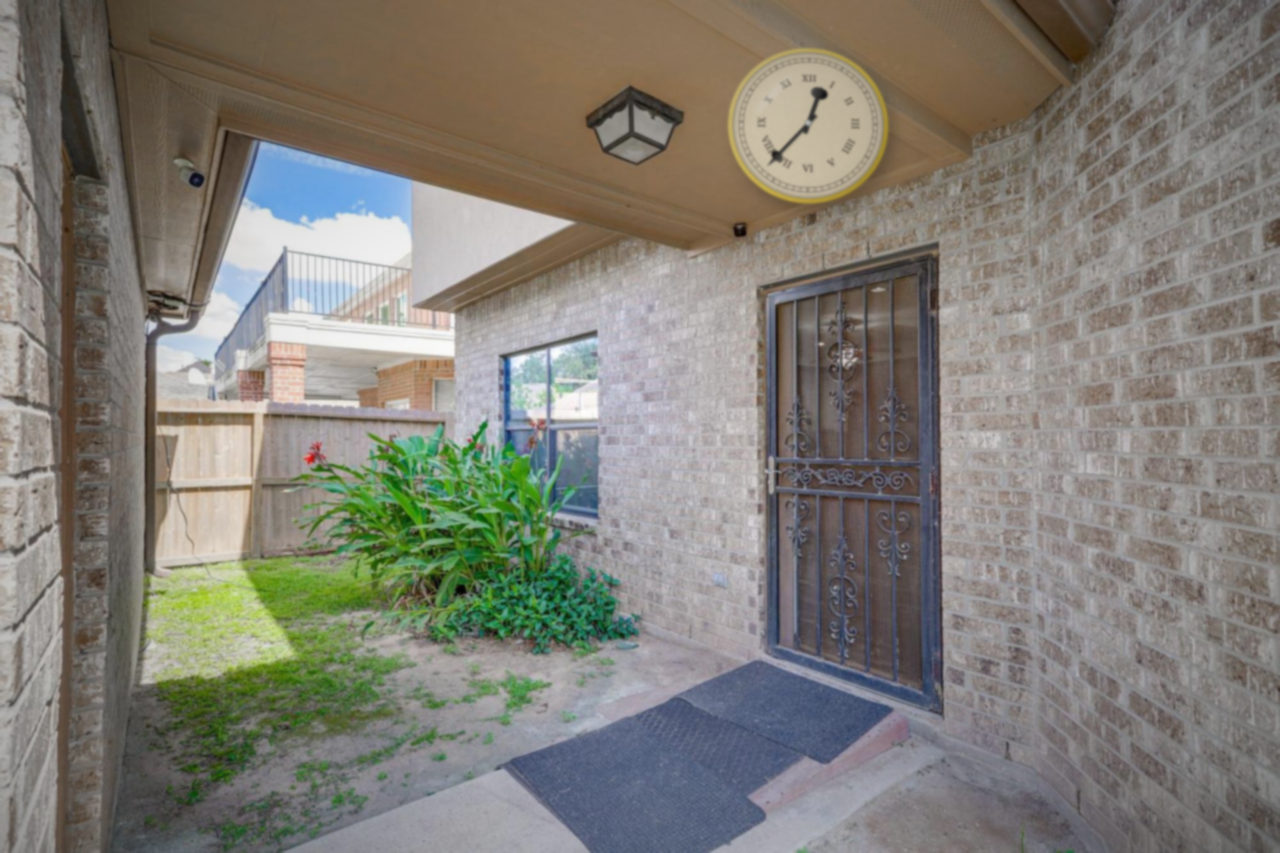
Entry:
12,37
